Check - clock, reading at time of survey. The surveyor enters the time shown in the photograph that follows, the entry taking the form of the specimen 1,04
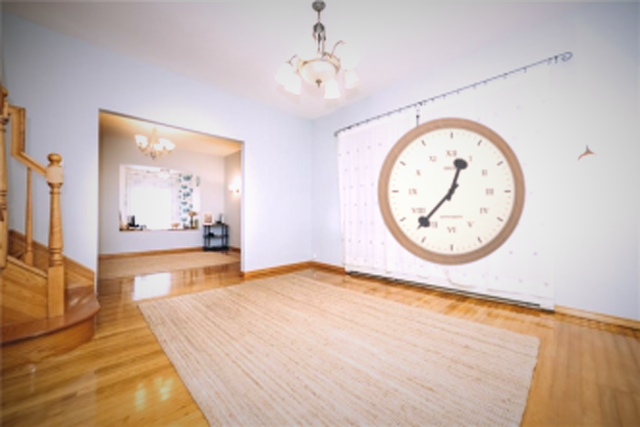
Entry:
12,37
